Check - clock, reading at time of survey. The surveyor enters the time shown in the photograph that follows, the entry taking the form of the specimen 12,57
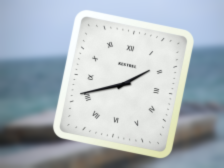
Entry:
1,41
